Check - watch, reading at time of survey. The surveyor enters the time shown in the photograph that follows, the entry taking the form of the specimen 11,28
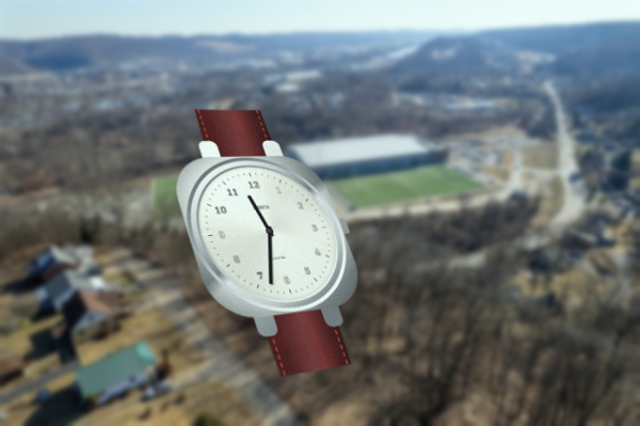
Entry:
11,33
